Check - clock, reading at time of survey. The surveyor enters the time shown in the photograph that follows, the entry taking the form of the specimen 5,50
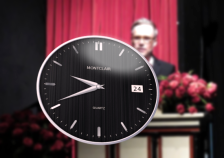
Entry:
9,41
